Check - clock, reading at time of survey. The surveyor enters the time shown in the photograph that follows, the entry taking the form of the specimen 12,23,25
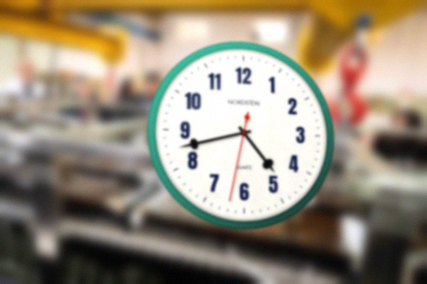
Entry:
4,42,32
